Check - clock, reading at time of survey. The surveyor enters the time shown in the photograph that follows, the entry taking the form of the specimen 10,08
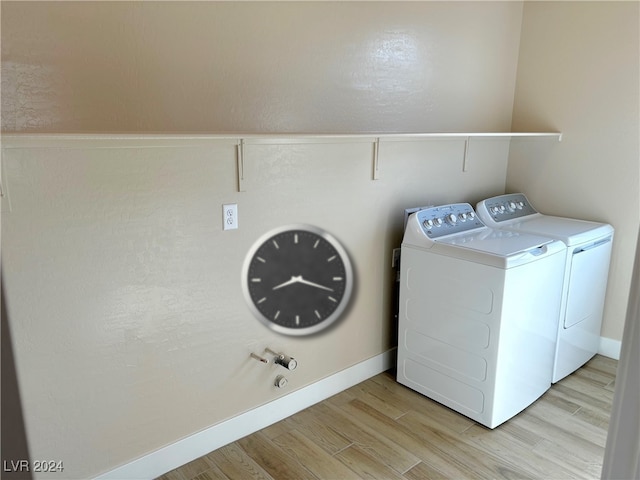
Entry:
8,18
